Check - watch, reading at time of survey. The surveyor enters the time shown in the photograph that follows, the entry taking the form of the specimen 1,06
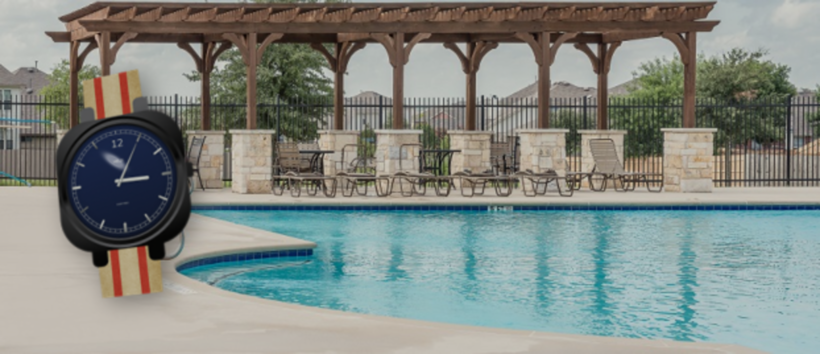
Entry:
3,05
